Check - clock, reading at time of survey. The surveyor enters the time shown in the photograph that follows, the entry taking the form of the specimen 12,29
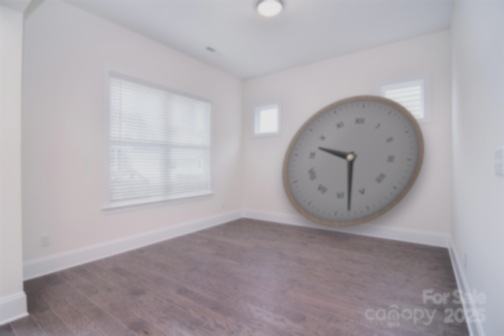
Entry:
9,28
